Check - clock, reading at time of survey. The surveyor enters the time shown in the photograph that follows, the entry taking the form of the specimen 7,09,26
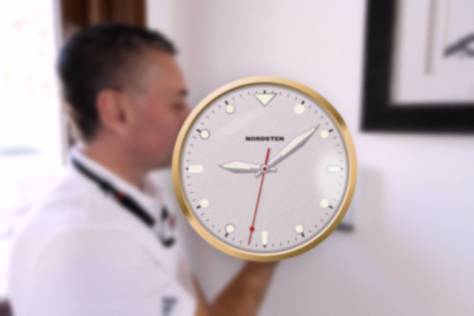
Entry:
9,08,32
